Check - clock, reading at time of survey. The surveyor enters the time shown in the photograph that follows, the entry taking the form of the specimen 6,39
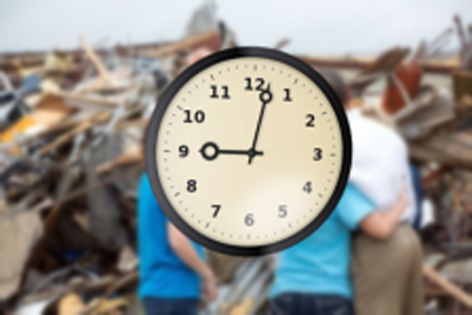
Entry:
9,02
